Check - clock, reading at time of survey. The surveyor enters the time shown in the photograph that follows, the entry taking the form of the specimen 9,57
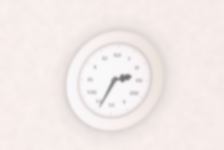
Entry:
2,34
